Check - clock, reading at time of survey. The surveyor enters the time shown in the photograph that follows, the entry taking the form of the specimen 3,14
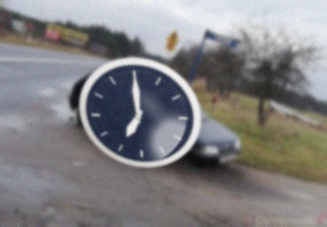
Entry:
7,00
